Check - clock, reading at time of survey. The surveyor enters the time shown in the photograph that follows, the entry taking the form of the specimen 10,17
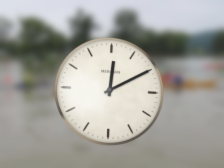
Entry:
12,10
